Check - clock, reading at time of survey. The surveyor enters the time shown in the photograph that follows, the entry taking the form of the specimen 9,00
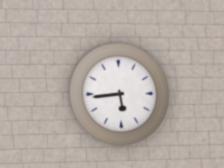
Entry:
5,44
